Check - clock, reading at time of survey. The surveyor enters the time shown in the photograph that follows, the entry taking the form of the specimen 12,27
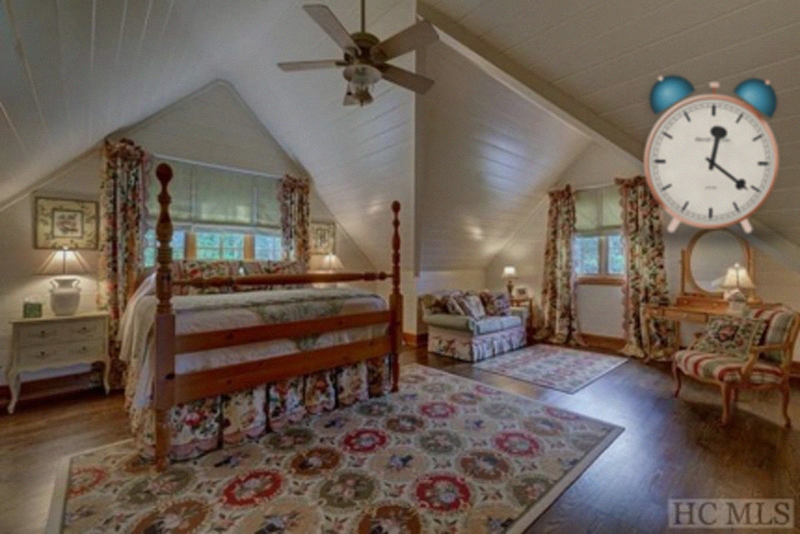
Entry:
12,21
